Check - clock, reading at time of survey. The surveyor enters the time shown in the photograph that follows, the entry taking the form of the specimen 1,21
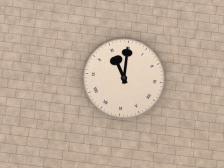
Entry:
11,00
